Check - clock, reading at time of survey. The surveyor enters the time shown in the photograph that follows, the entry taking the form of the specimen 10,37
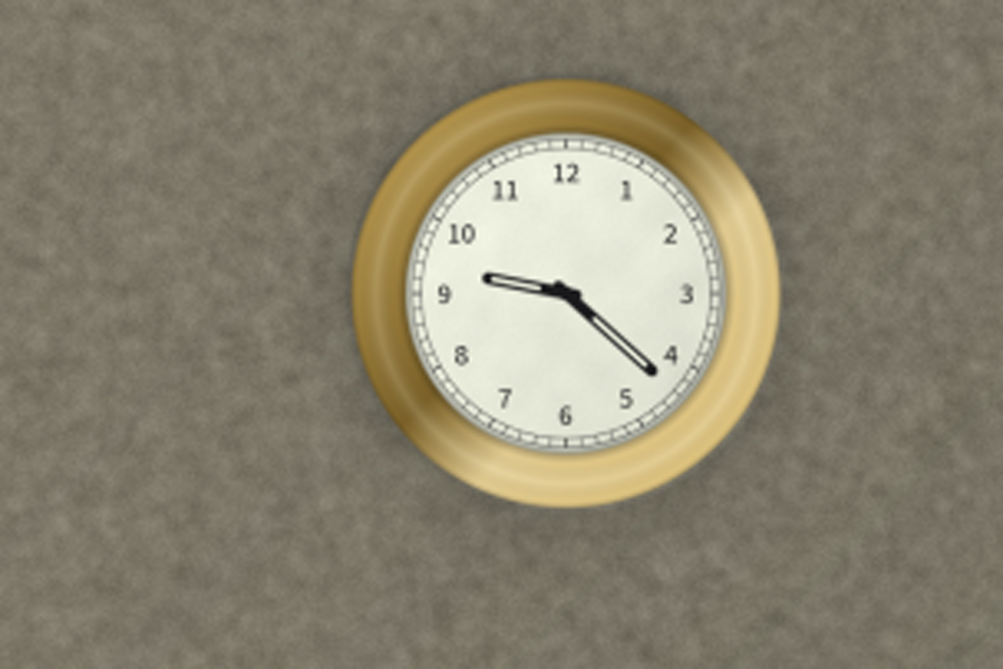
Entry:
9,22
